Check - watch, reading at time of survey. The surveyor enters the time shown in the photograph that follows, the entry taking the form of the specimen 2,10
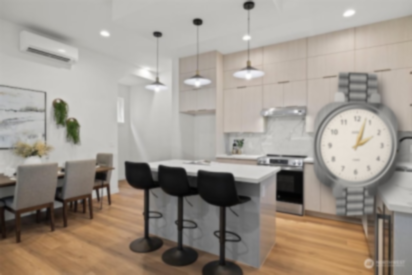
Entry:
2,03
